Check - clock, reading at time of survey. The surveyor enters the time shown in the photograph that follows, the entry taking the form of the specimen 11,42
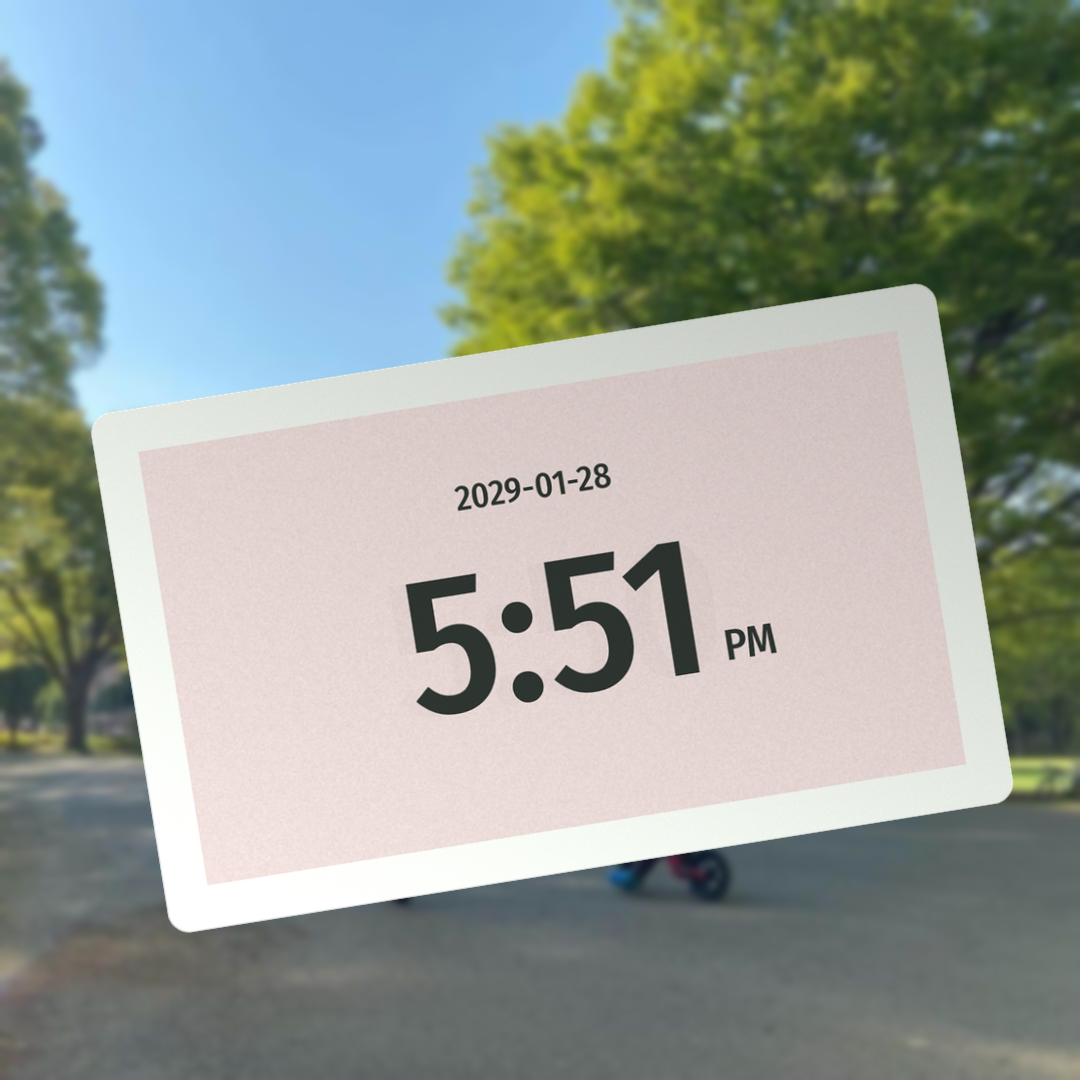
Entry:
5,51
